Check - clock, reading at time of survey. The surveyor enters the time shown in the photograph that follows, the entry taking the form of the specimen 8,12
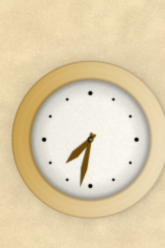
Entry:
7,32
